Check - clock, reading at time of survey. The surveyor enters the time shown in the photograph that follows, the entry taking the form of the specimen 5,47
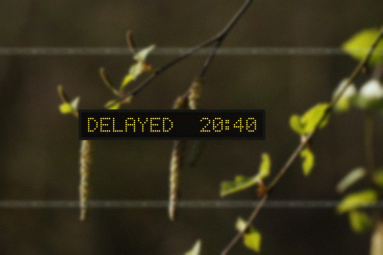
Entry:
20,40
